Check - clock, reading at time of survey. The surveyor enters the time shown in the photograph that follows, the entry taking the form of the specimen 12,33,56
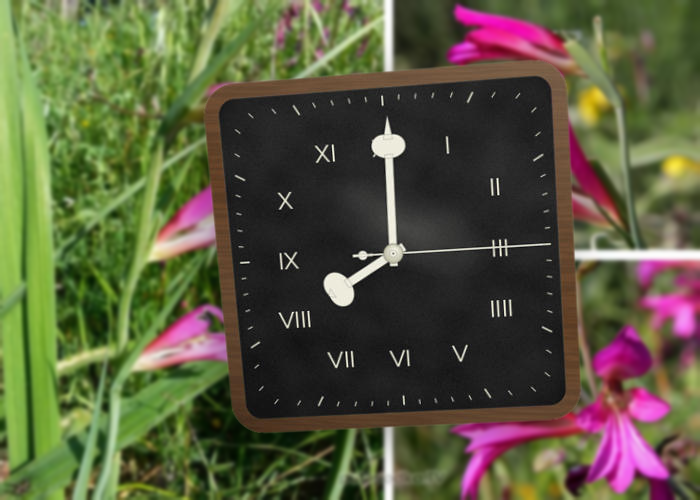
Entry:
8,00,15
